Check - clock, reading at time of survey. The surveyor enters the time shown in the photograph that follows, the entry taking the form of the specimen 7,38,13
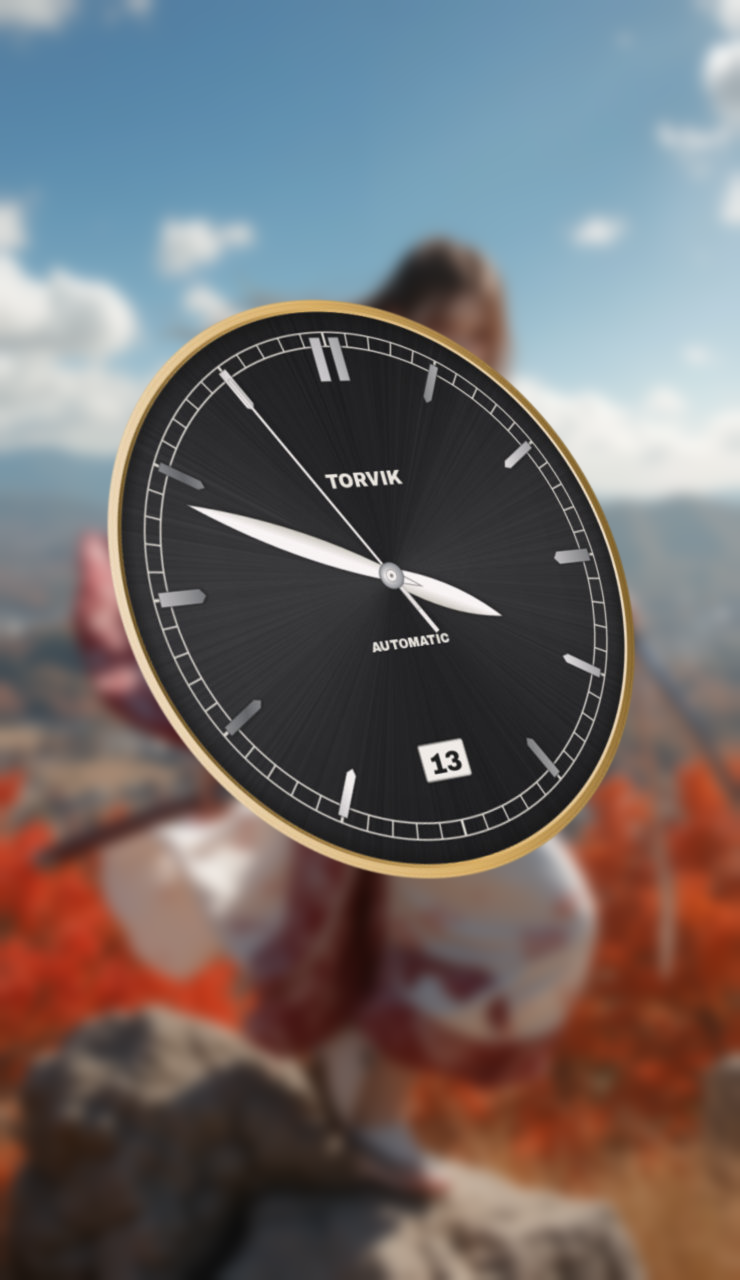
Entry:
3,48,55
